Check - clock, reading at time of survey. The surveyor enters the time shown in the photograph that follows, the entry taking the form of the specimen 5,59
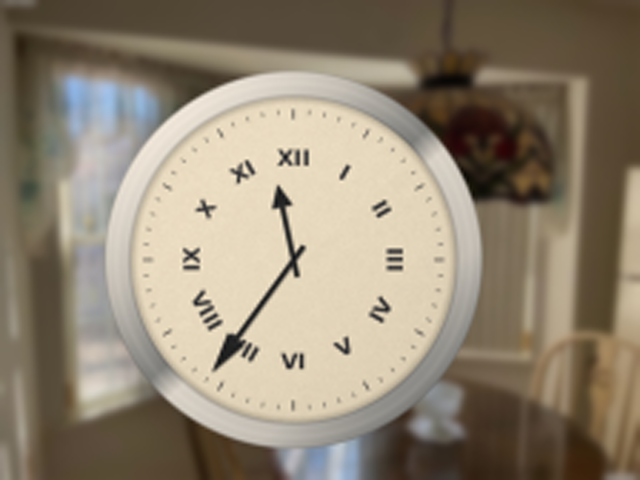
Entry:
11,36
